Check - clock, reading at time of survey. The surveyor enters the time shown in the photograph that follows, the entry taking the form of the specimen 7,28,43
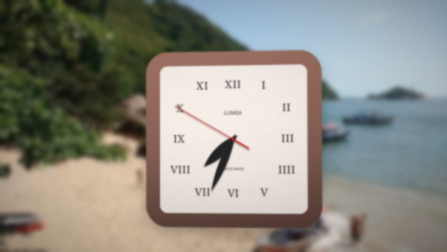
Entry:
7,33,50
